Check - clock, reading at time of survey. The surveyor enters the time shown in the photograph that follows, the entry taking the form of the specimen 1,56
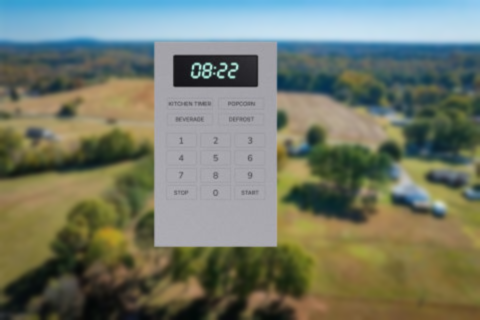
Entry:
8,22
